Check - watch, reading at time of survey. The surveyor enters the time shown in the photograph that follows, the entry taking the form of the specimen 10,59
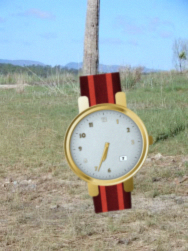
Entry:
6,34
